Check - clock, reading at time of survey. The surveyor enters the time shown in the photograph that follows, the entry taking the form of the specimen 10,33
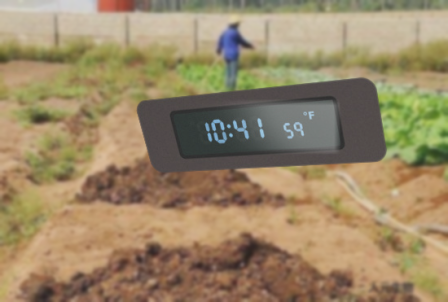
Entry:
10,41
